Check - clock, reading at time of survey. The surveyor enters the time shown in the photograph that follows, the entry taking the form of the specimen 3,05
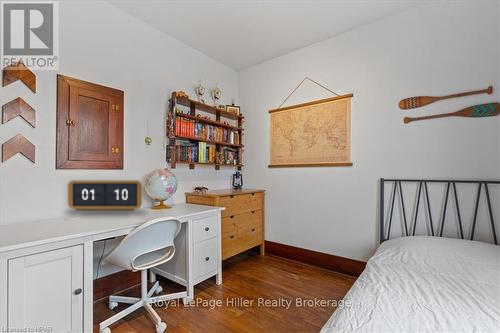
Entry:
1,10
